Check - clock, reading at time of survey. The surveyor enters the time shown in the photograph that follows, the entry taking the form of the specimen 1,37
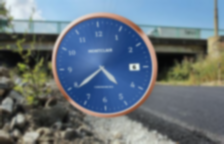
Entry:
4,39
